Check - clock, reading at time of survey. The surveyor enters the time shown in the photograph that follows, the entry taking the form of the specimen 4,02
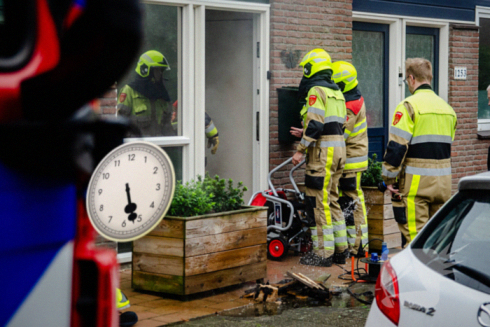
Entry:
5,27
